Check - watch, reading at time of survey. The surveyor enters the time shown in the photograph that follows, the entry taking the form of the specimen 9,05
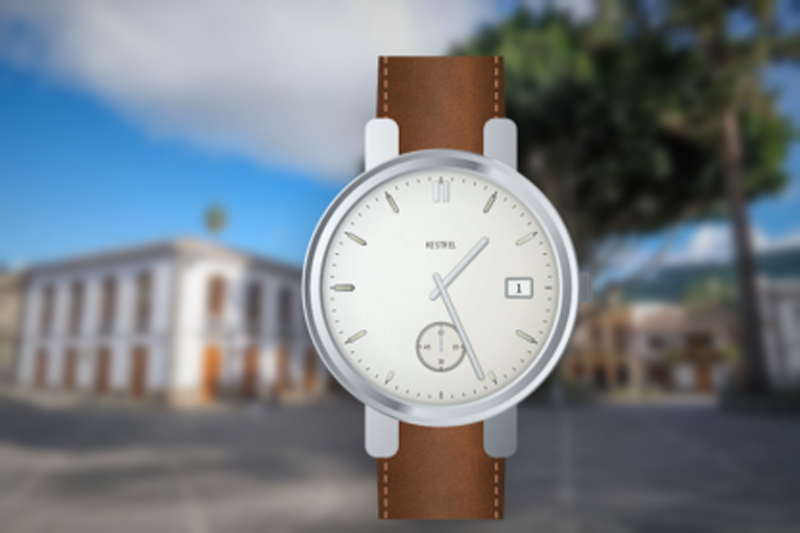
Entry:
1,26
